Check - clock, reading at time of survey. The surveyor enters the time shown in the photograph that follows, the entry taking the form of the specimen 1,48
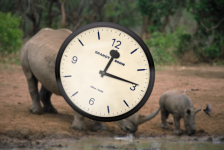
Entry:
12,14
